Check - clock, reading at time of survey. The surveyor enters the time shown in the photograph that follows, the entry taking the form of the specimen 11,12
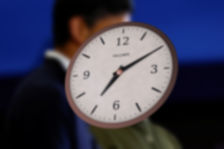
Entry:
7,10
